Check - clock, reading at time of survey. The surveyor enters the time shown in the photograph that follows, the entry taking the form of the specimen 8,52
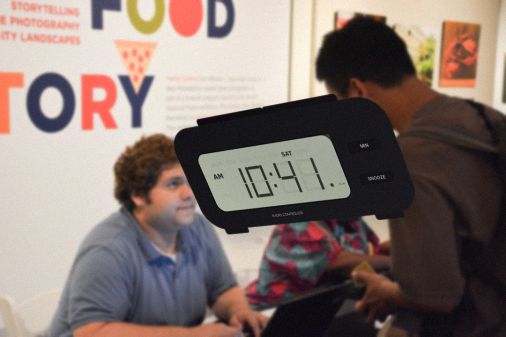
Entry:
10,41
